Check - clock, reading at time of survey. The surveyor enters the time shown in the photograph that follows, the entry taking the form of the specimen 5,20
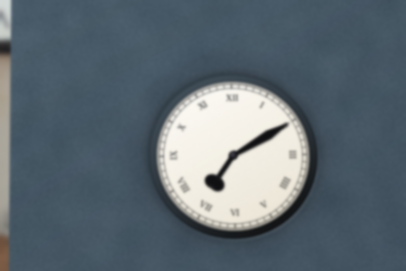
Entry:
7,10
